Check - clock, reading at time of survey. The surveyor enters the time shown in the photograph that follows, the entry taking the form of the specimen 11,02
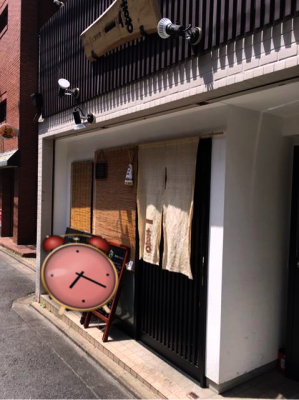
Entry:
7,20
